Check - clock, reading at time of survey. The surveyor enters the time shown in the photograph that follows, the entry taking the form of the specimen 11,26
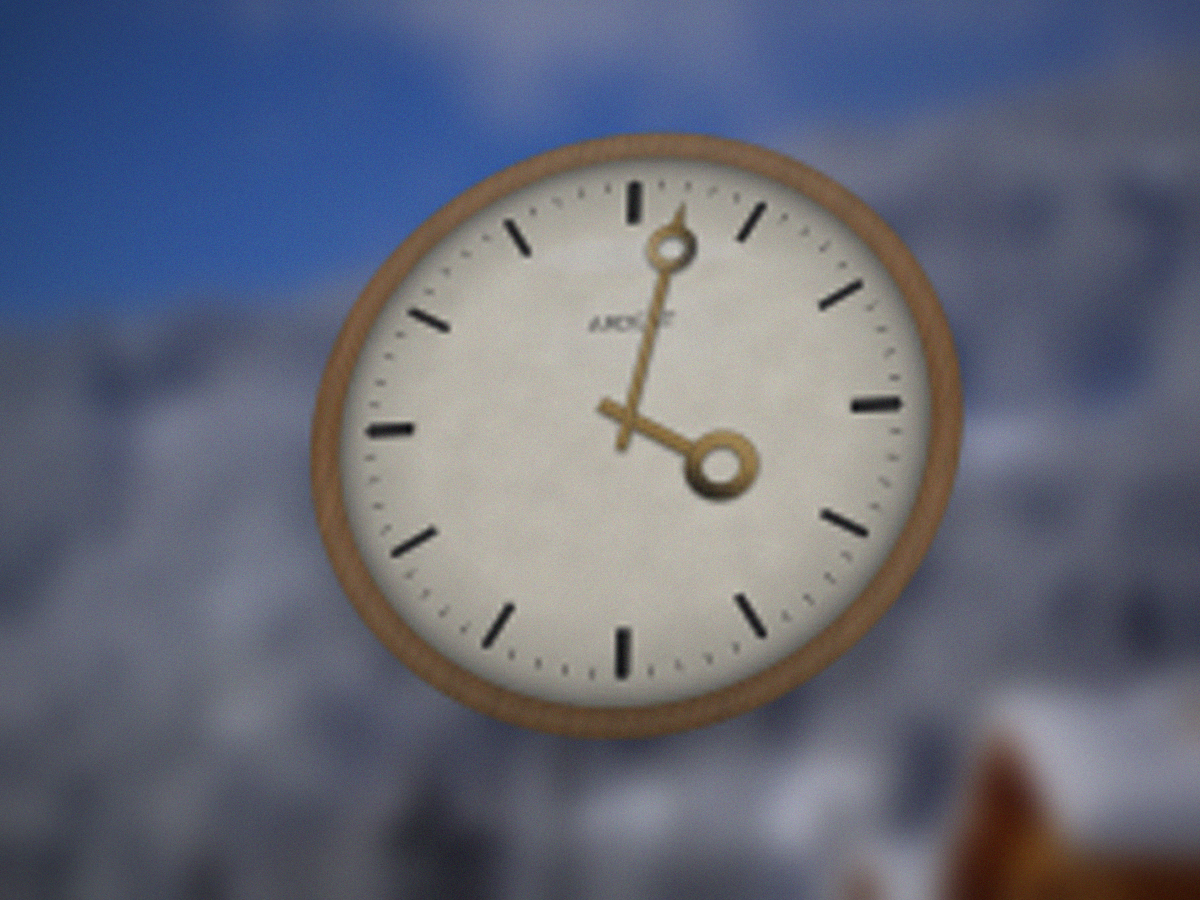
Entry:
4,02
